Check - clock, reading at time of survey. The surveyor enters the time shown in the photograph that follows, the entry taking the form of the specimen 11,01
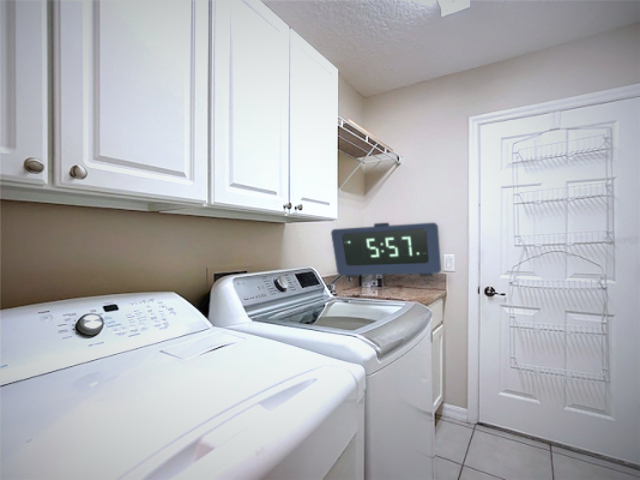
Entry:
5,57
